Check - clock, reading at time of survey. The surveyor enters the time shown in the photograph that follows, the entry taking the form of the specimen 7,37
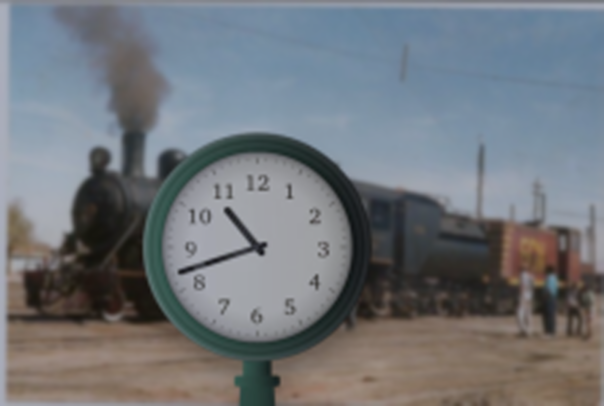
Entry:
10,42
